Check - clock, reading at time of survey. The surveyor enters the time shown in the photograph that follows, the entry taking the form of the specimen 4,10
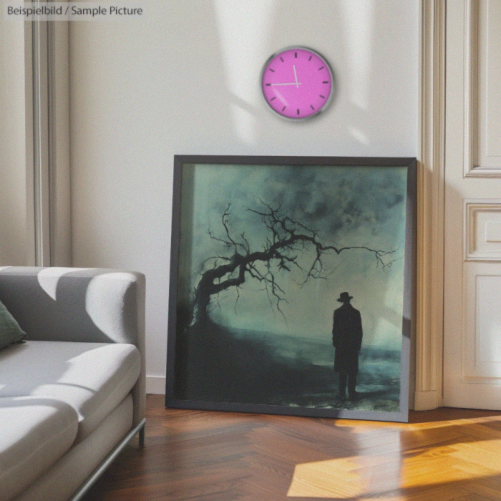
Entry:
11,45
